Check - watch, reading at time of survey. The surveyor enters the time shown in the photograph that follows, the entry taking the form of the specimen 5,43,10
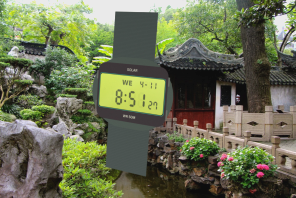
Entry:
8,51,27
